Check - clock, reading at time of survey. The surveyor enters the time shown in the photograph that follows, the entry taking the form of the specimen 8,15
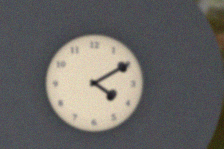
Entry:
4,10
